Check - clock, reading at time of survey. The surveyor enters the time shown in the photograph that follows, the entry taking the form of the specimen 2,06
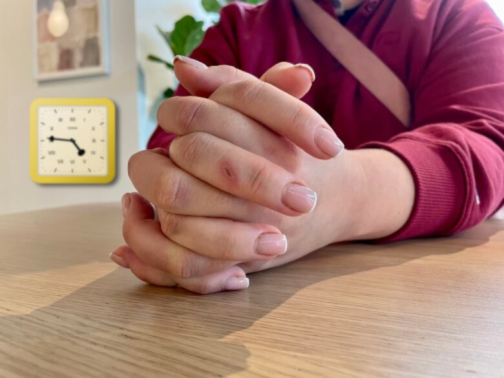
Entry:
4,46
